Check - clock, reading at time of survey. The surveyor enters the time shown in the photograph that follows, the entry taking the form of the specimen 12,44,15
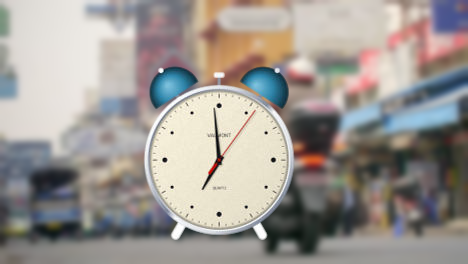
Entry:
6,59,06
